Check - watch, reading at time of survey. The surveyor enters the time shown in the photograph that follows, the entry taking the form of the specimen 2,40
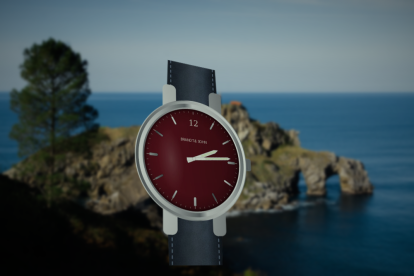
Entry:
2,14
